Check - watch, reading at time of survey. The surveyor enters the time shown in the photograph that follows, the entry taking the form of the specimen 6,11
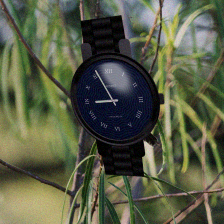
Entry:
8,56
